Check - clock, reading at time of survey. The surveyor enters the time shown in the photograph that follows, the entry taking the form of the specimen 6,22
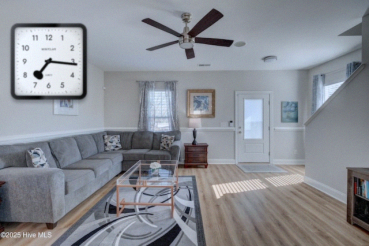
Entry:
7,16
